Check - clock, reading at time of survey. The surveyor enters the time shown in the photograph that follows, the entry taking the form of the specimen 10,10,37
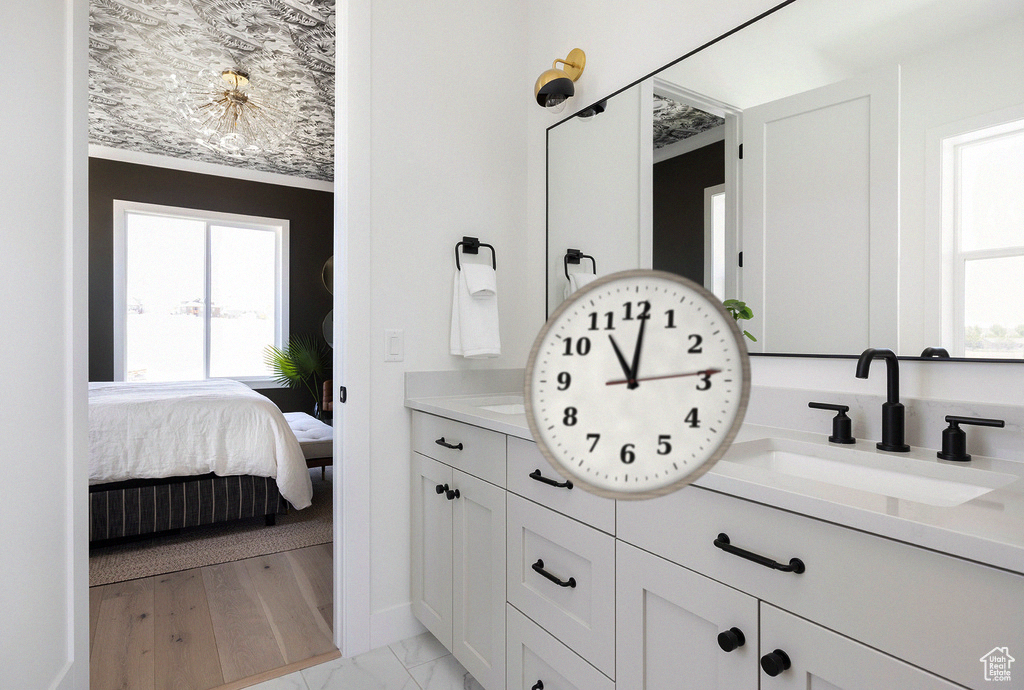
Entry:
11,01,14
